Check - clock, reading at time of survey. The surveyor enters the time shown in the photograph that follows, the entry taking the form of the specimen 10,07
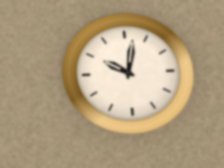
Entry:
10,02
